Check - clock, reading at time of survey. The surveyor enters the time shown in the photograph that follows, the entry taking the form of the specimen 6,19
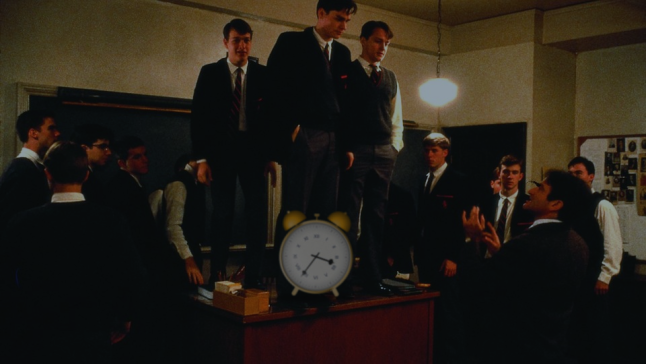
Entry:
3,36
